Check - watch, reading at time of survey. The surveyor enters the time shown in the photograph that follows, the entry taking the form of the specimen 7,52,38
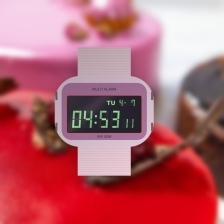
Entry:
4,53,11
